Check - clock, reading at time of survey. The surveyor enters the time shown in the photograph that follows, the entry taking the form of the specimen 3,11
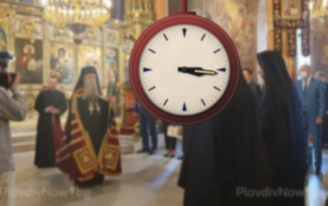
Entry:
3,16
